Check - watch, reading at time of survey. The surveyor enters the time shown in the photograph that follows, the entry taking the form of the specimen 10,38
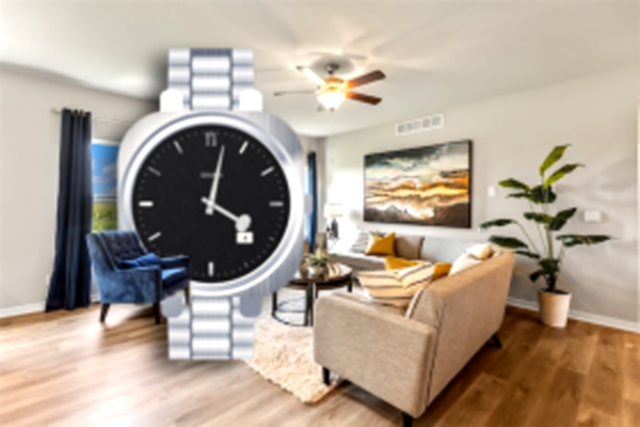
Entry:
4,02
